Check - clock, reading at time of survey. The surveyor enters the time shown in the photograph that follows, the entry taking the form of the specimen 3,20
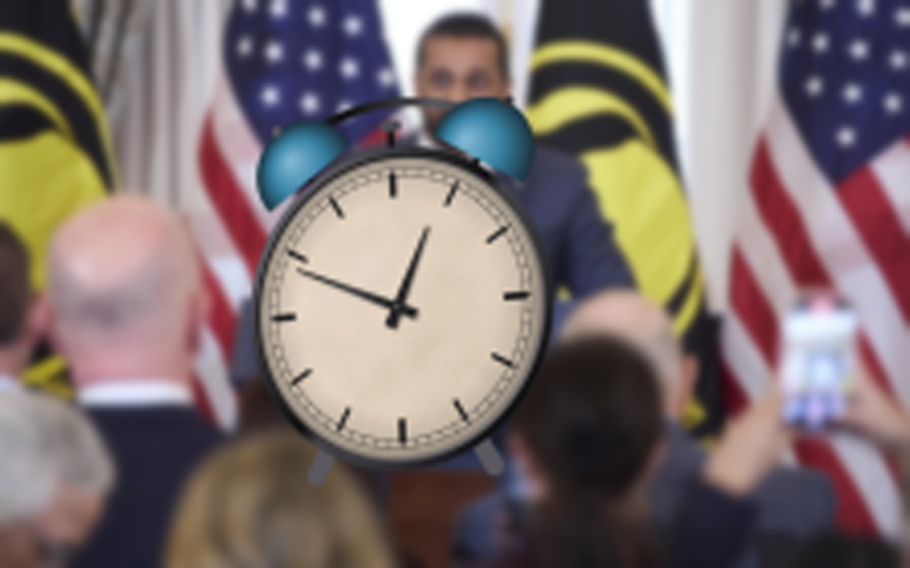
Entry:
12,49
